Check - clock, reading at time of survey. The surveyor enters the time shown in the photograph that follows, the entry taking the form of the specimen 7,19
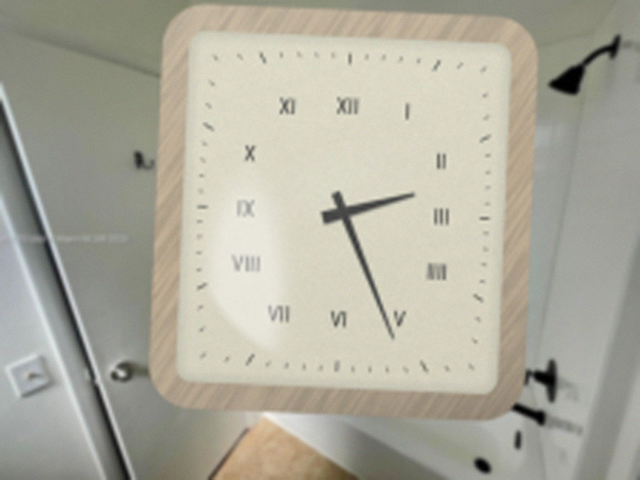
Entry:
2,26
